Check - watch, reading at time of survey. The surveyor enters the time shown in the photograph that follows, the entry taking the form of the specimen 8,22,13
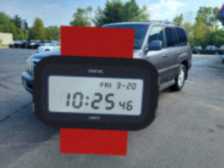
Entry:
10,25,46
